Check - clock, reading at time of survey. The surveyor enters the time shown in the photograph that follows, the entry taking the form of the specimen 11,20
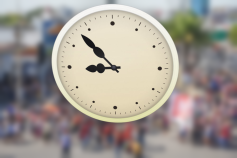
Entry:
8,53
